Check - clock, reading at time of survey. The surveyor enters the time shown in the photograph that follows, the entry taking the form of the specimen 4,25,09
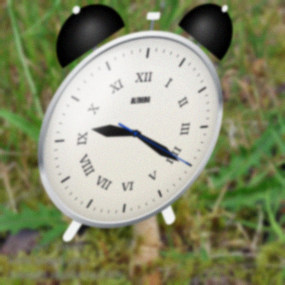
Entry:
9,20,20
